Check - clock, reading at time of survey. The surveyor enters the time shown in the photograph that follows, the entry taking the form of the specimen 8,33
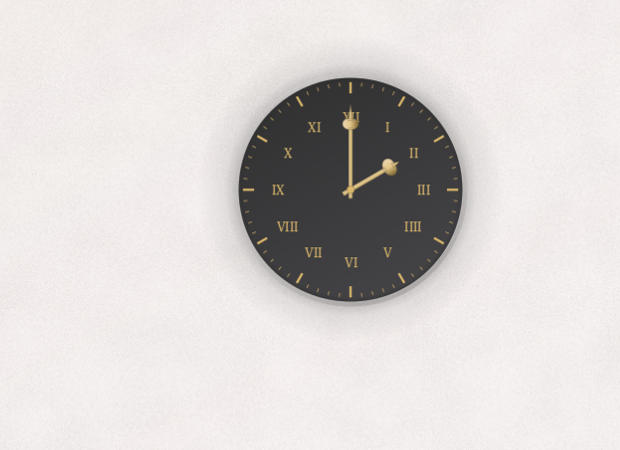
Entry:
2,00
